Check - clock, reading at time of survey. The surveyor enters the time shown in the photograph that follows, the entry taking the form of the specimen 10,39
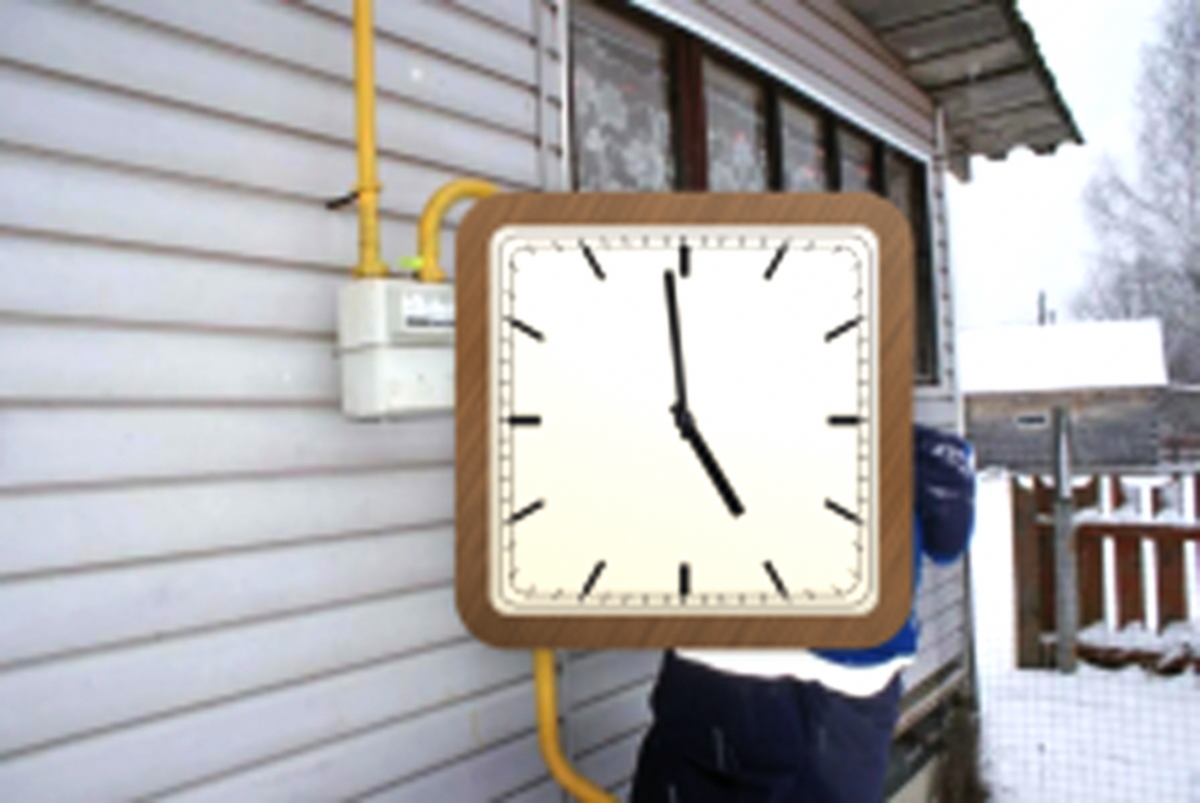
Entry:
4,59
